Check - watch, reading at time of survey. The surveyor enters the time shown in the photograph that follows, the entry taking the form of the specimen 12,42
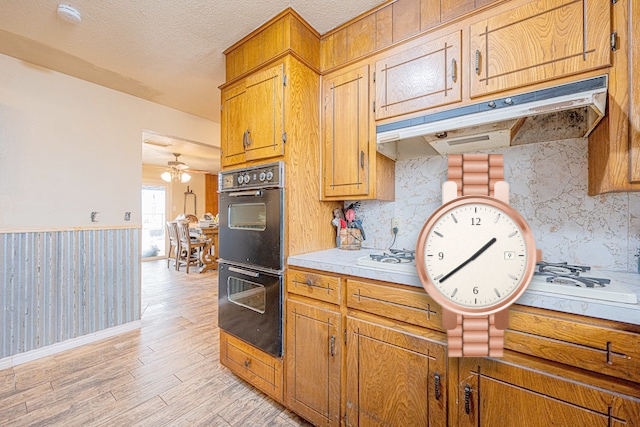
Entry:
1,39
